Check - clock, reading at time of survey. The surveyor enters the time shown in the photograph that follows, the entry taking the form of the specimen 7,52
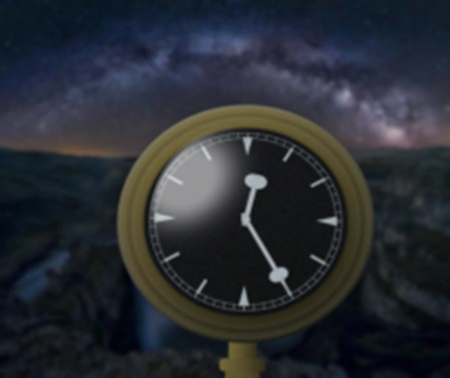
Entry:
12,25
